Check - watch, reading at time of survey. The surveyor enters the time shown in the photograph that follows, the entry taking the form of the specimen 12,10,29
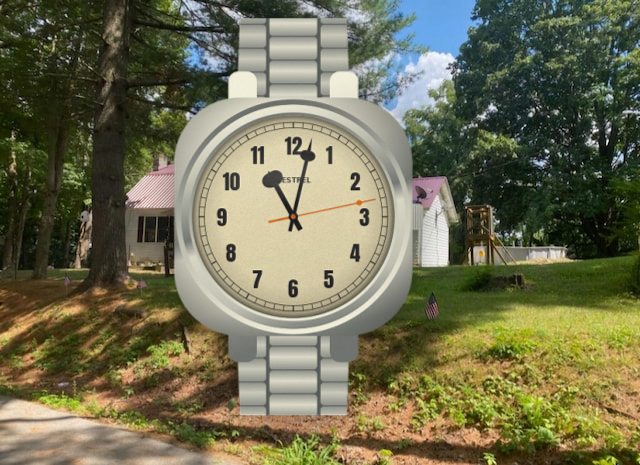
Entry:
11,02,13
